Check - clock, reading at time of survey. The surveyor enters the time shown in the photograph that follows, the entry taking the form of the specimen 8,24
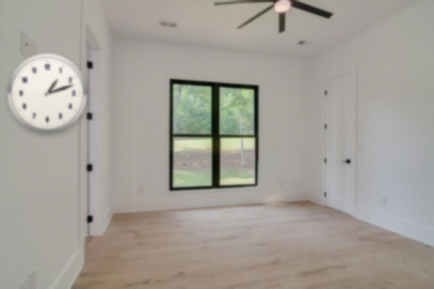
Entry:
1,12
